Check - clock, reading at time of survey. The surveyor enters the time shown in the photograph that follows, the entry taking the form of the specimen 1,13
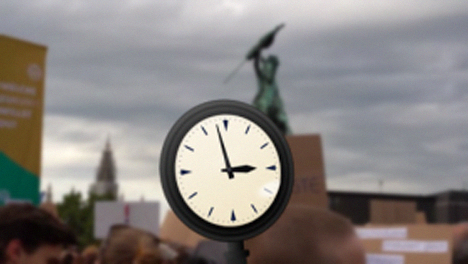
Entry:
2,58
